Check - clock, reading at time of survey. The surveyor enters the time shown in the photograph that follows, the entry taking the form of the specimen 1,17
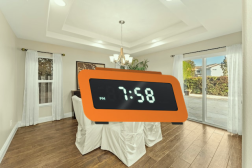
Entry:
7,58
